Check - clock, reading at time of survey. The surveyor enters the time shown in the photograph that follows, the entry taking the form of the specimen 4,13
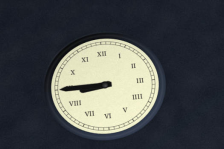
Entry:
8,45
